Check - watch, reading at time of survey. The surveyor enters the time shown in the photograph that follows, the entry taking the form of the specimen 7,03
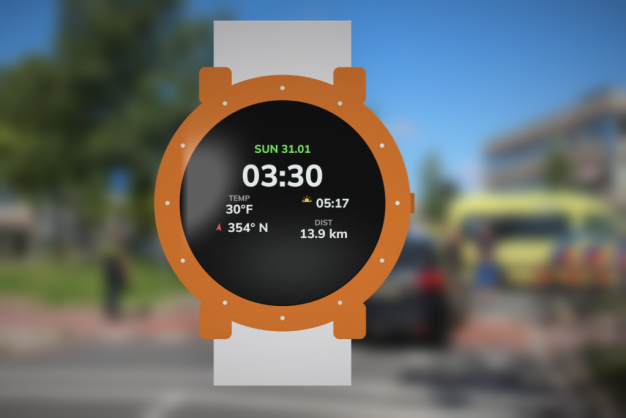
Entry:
3,30
